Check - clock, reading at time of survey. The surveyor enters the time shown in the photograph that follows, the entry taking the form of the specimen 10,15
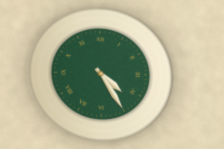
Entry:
4,25
